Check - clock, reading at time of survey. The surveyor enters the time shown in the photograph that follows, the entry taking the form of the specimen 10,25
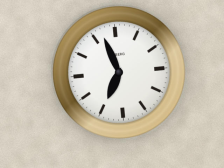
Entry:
6,57
